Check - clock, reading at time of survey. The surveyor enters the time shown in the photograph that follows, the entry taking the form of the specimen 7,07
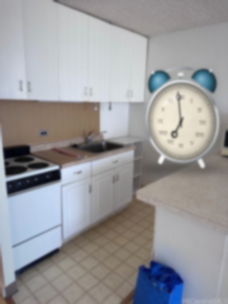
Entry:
6,59
